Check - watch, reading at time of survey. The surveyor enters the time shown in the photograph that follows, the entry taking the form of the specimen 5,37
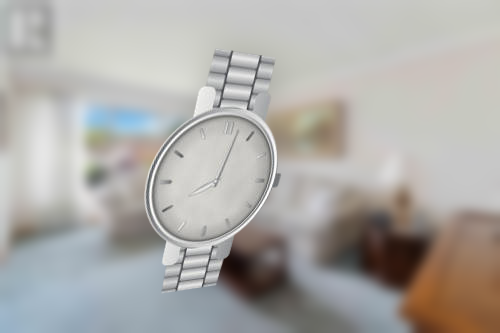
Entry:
8,02
